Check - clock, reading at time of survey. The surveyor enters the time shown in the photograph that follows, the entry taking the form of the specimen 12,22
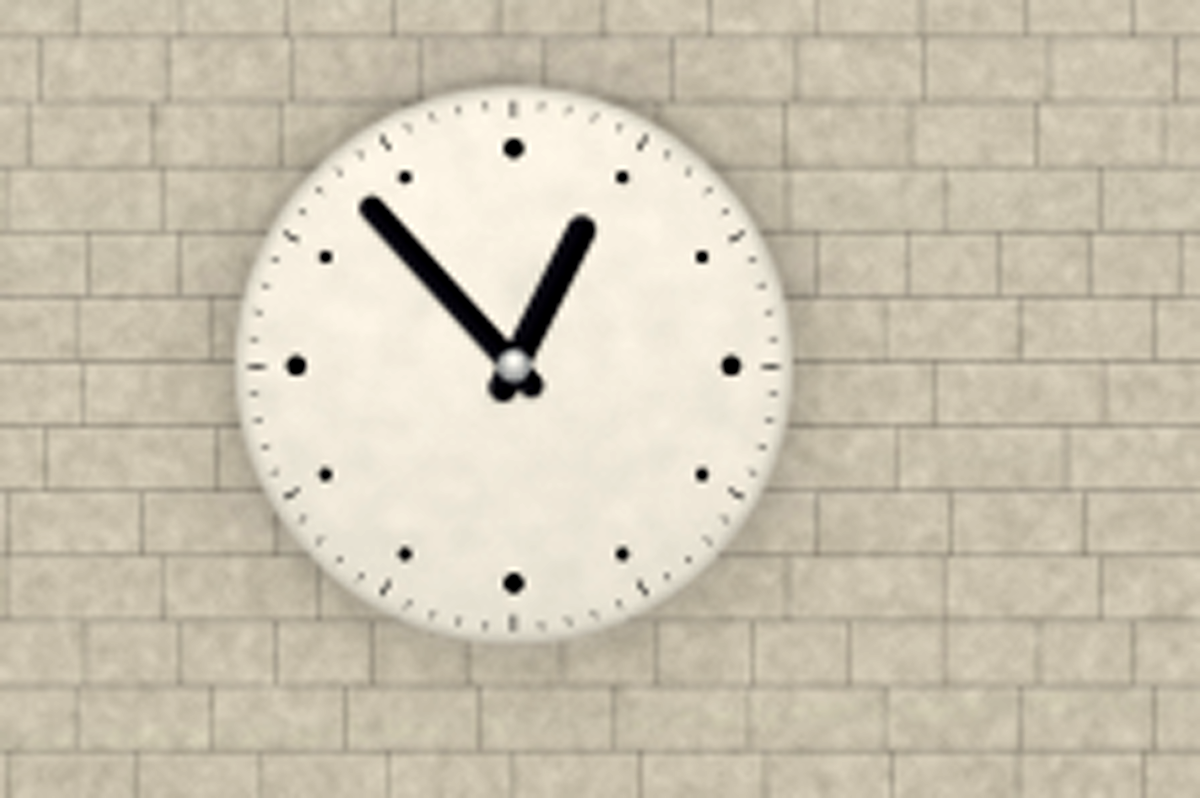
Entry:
12,53
